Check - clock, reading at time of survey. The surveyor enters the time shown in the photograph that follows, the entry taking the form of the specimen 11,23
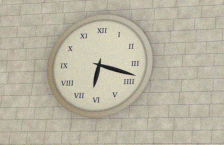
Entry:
6,18
